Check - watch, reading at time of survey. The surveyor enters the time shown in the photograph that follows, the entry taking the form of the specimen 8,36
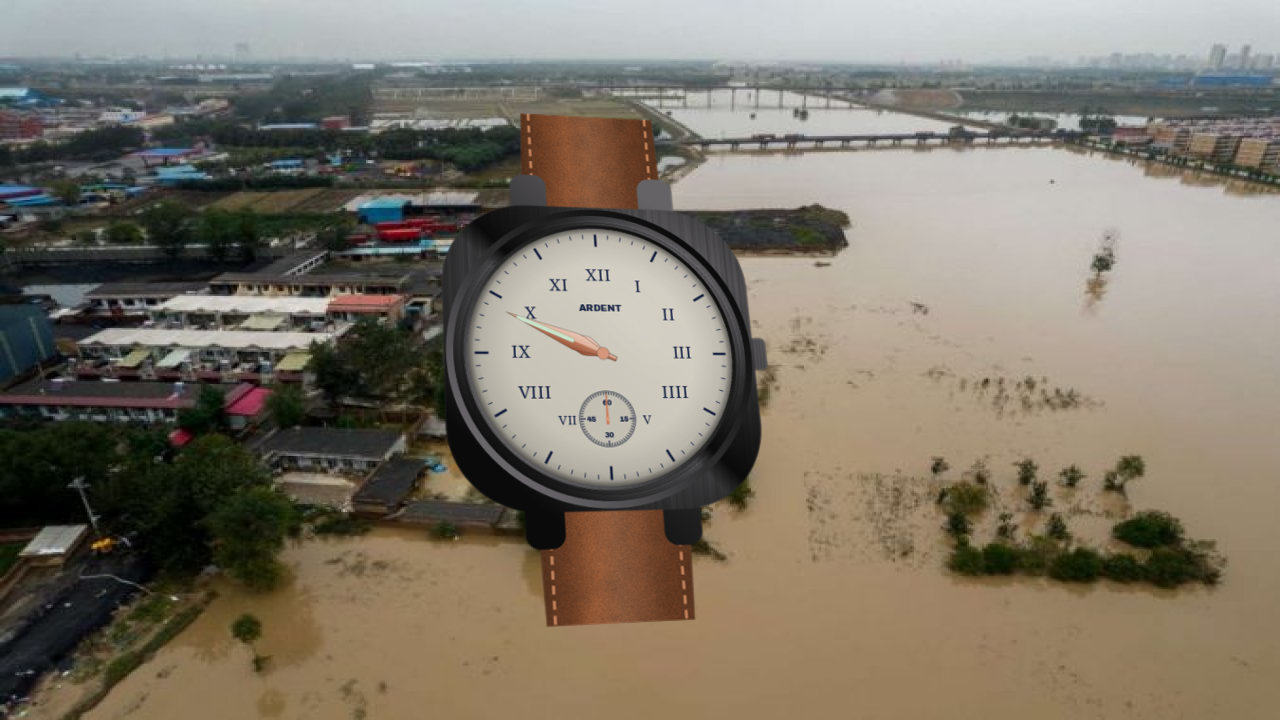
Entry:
9,49
